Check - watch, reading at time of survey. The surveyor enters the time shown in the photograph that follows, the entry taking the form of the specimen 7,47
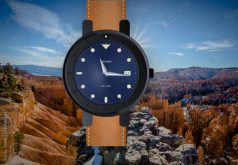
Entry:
11,16
